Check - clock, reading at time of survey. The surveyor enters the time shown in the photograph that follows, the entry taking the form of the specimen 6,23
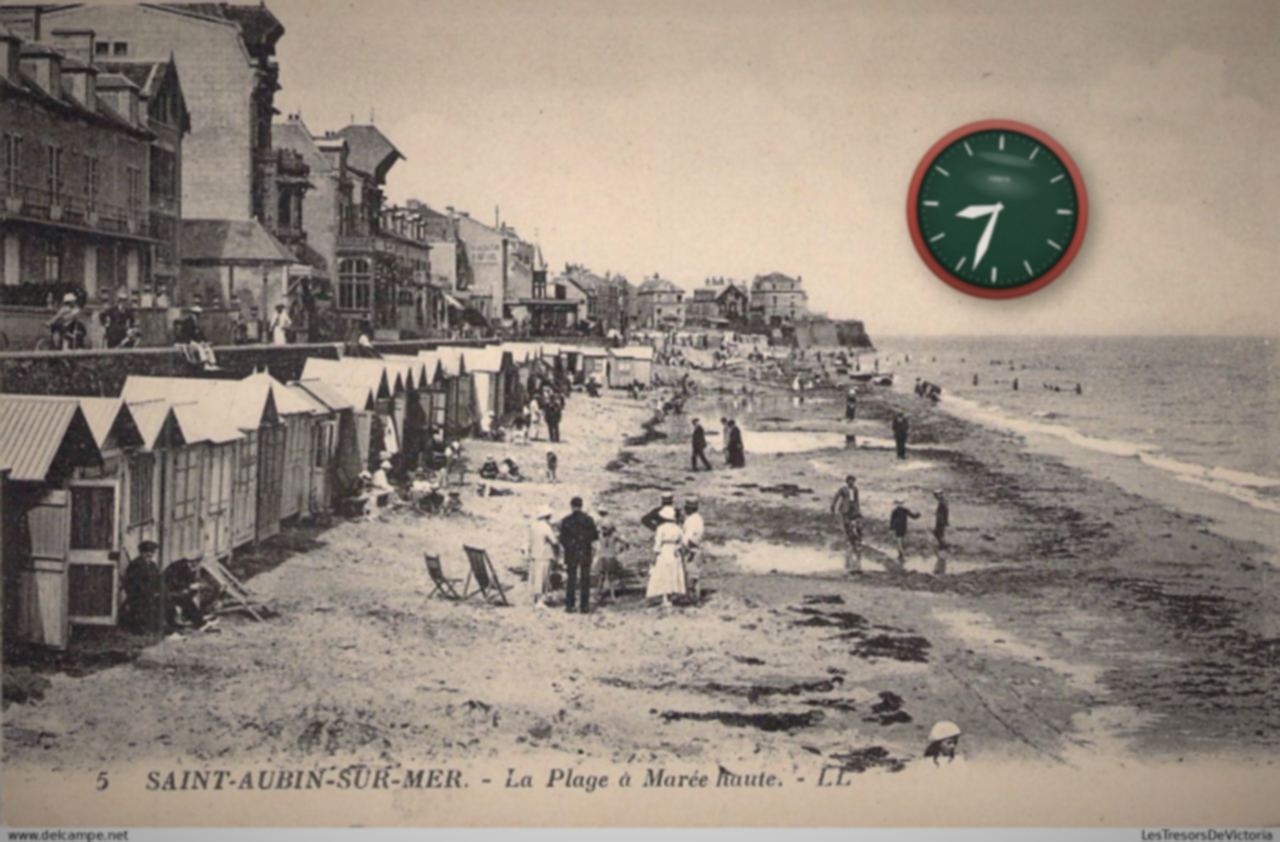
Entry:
8,33
